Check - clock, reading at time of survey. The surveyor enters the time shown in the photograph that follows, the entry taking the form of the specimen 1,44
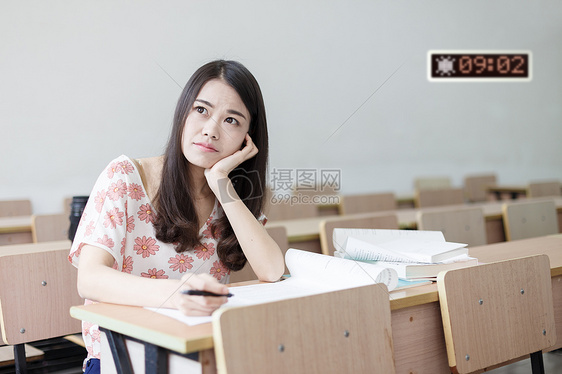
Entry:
9,02
